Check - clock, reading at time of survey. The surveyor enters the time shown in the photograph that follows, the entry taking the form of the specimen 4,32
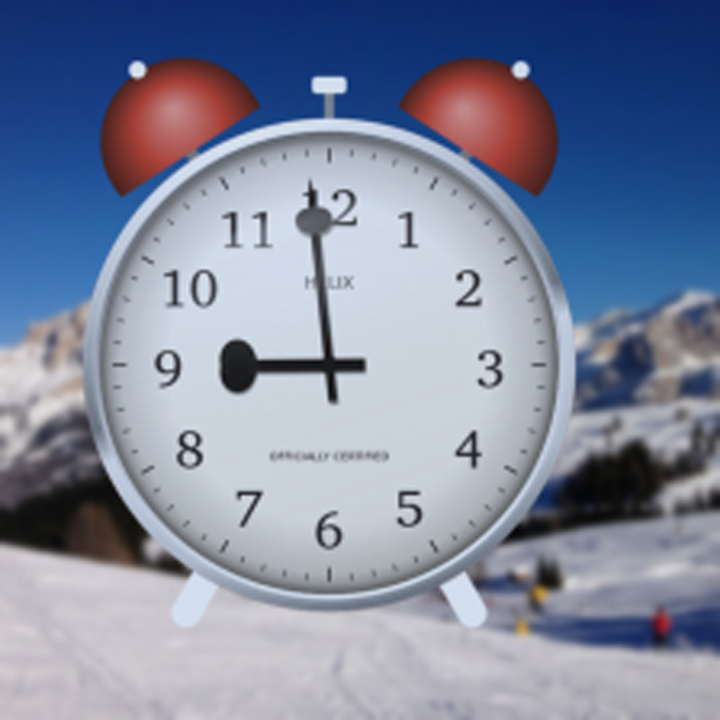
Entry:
8,59
